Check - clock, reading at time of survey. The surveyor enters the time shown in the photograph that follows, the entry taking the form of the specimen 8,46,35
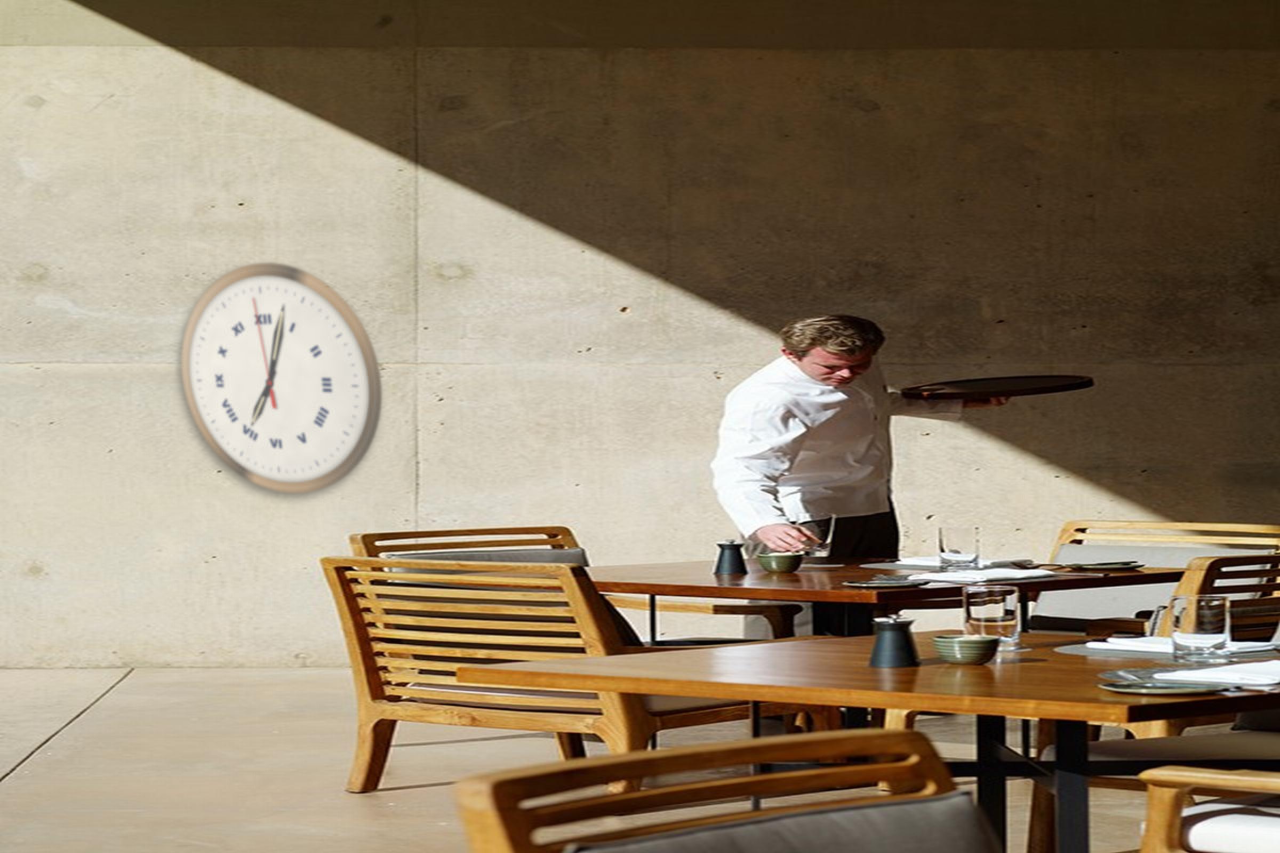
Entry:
7,02,59
